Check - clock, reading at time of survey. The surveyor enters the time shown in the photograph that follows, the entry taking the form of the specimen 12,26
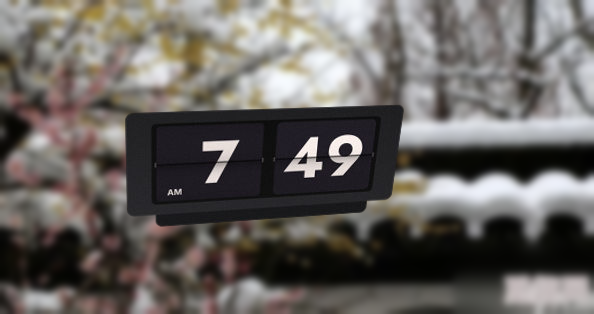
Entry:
7,49
